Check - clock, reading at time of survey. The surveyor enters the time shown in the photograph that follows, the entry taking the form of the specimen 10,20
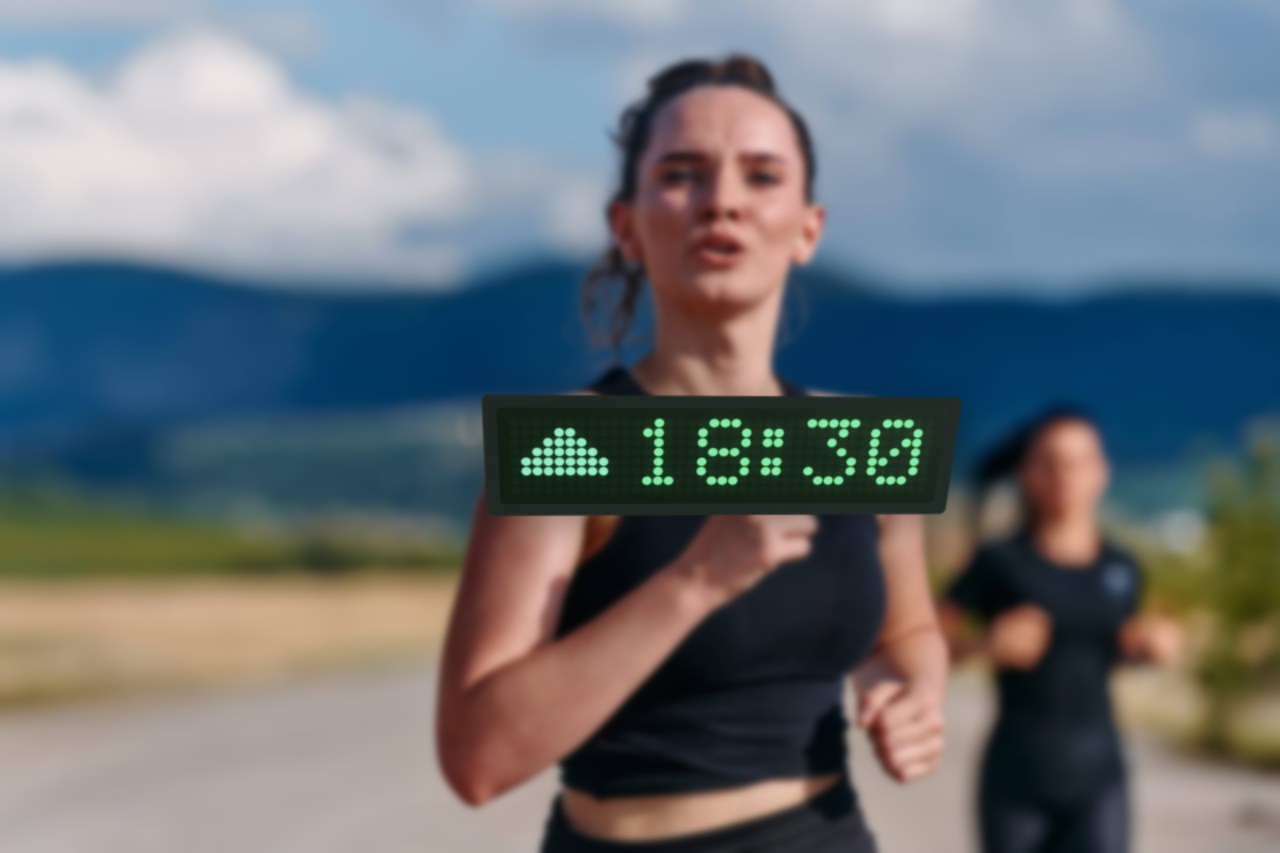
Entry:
18,30
